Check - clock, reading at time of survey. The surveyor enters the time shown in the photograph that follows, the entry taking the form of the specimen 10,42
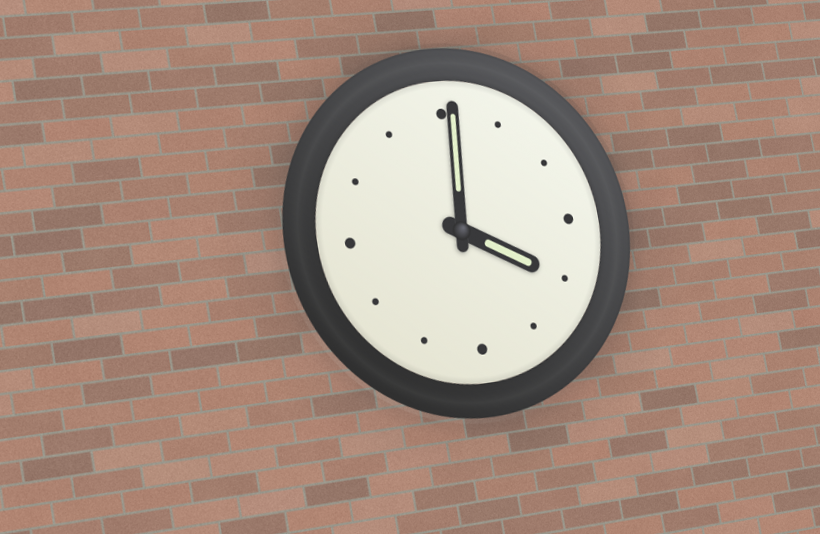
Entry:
4,01
